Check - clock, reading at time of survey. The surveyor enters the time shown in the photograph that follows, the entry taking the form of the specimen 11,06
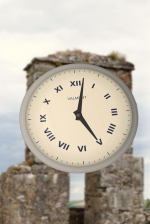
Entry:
5,02
